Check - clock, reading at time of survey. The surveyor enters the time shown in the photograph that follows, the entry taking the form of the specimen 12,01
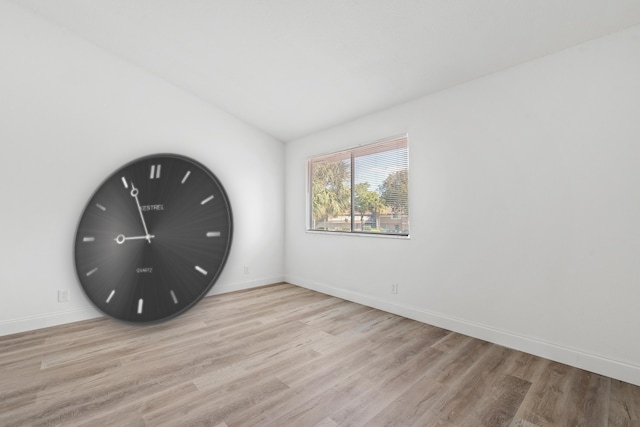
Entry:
8,56
